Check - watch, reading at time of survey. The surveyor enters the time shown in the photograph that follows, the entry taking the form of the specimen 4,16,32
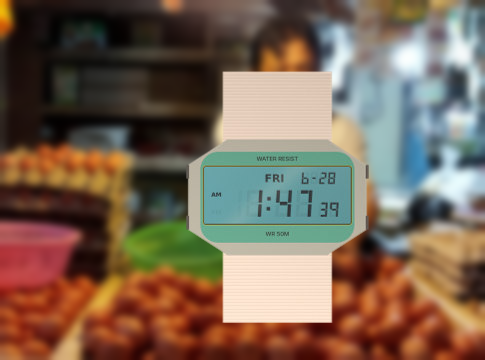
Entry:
1,47,39
